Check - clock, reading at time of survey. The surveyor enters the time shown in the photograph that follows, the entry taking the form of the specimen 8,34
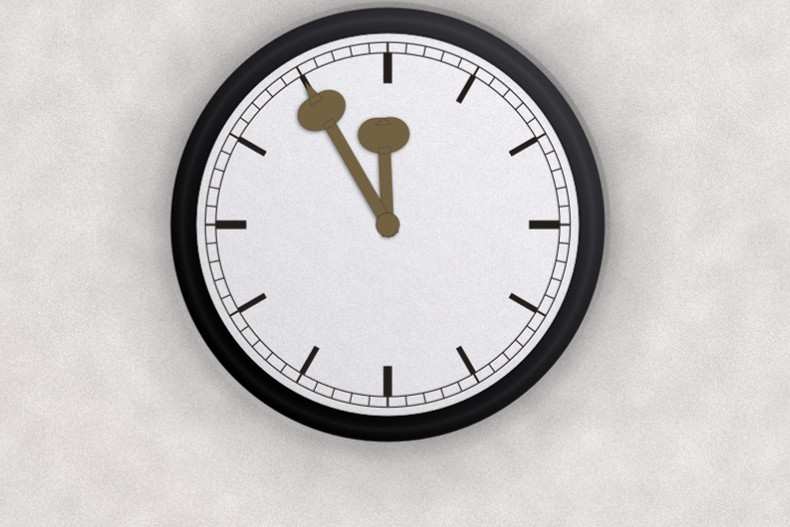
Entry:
11,55
